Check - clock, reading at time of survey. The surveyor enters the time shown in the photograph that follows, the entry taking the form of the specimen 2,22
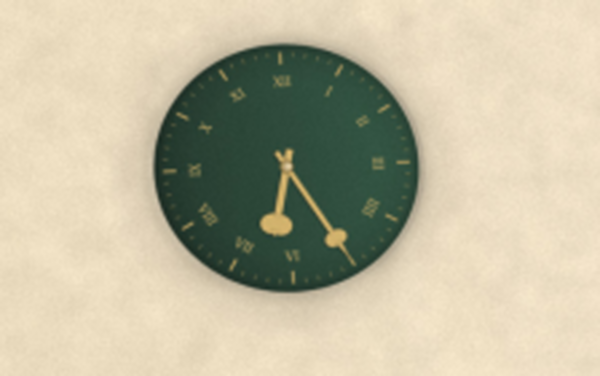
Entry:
6,25
